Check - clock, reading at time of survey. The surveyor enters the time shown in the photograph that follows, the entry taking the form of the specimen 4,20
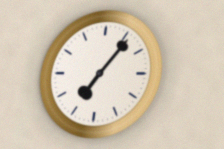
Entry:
7,06
